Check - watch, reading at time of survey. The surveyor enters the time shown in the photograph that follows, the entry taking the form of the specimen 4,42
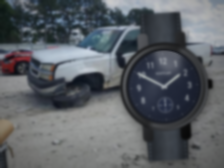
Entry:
1,50
